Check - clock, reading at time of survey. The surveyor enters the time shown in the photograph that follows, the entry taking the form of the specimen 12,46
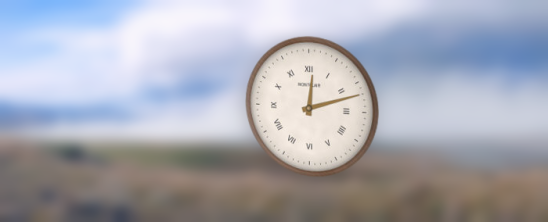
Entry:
12,12
